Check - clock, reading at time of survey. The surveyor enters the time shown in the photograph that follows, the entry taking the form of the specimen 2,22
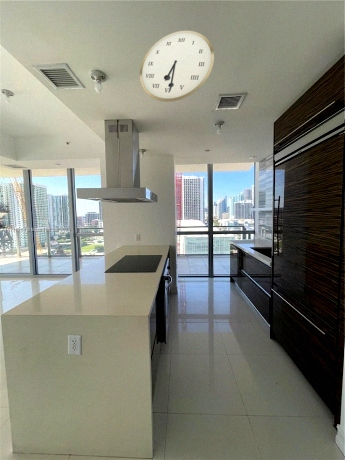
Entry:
6,29
